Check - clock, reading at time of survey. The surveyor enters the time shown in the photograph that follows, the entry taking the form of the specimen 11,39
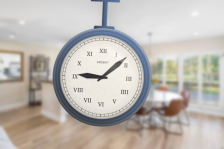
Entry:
9,08
